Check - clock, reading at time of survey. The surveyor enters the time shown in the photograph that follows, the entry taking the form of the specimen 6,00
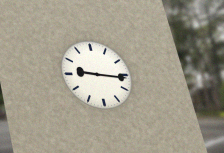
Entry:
9,16
